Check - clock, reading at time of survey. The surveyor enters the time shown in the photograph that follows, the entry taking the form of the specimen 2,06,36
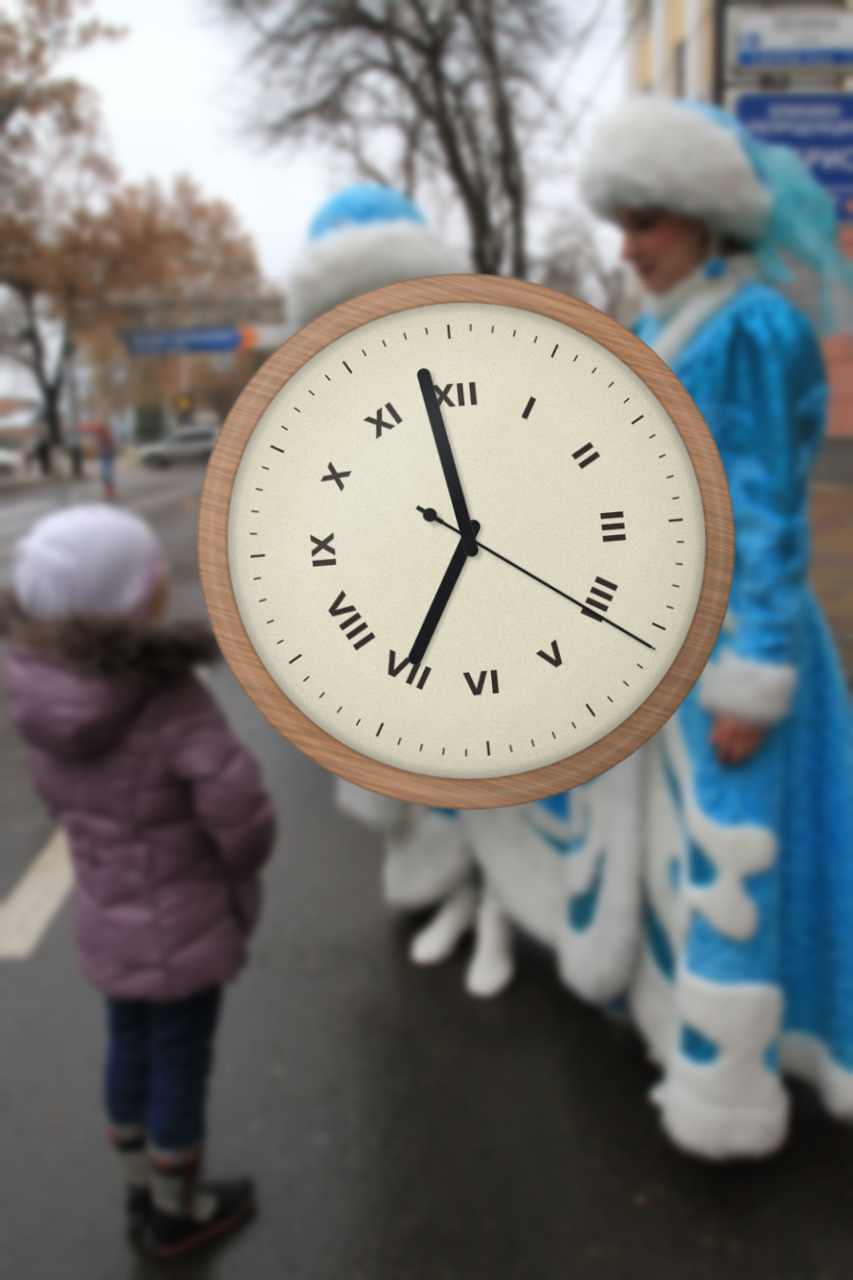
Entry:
6,58,21
